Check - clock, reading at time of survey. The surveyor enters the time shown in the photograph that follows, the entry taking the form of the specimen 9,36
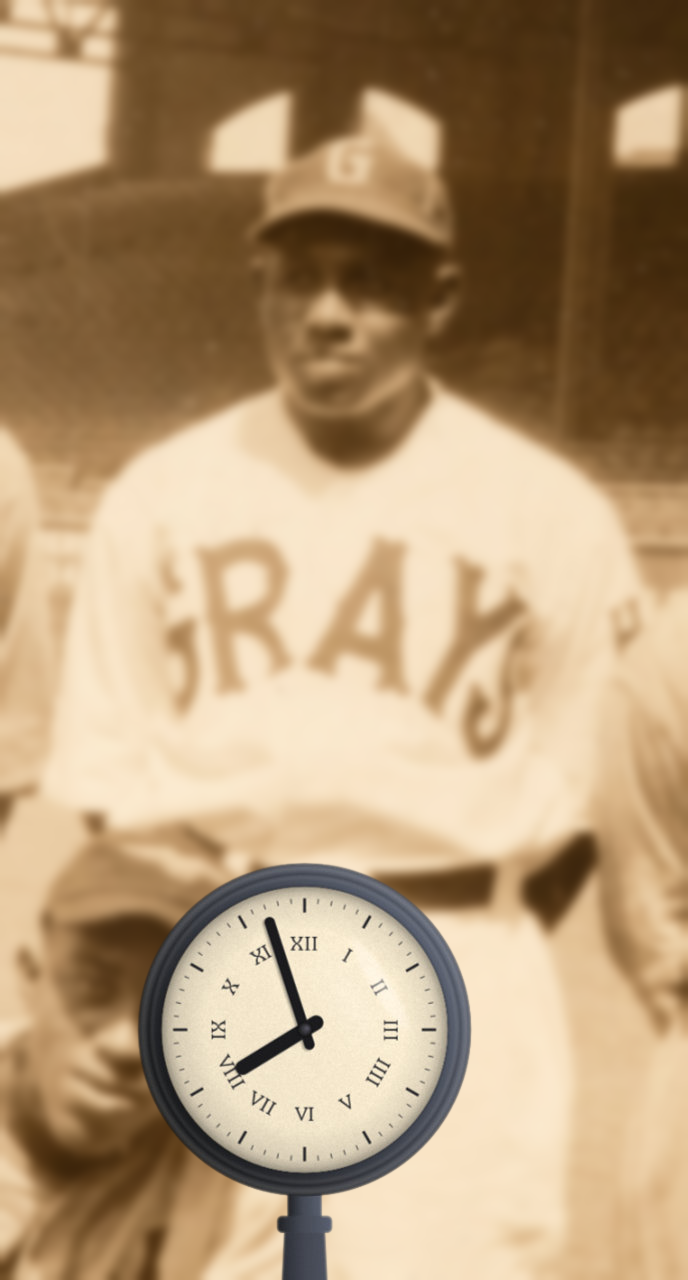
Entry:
7,57
